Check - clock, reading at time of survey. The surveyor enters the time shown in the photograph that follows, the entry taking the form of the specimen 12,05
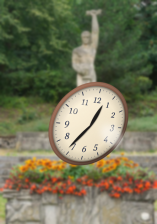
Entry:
12,36
